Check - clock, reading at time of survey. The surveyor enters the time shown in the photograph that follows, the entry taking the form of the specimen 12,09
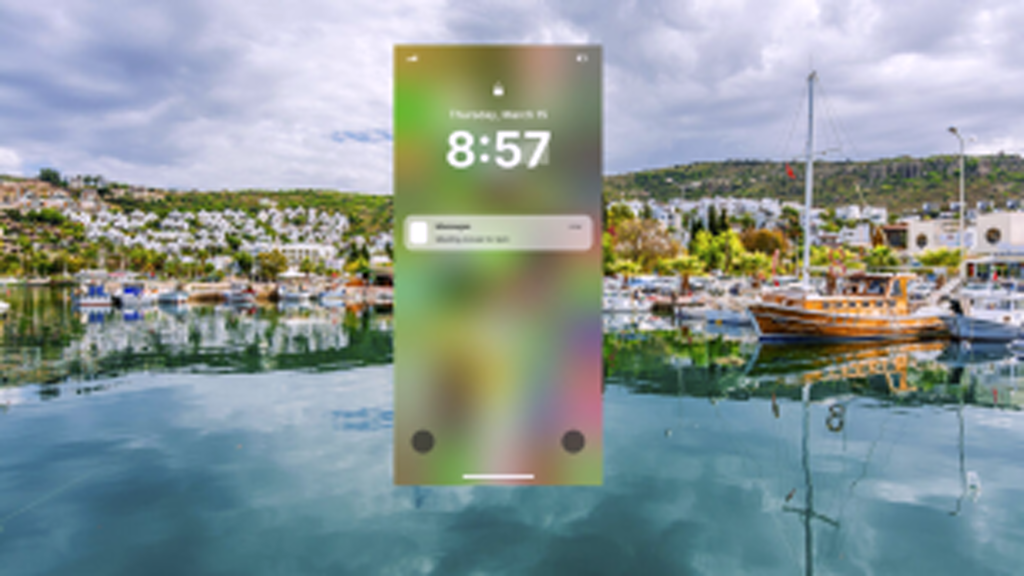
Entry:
8,57
